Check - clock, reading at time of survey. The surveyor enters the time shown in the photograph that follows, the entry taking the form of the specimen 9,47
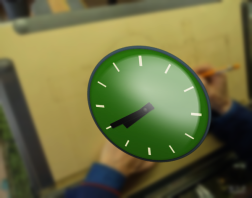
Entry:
7,40
